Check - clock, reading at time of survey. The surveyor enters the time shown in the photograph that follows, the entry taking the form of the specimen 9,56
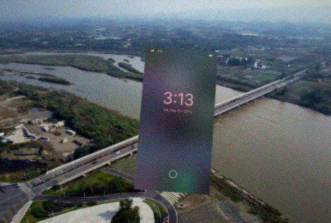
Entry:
3,13
